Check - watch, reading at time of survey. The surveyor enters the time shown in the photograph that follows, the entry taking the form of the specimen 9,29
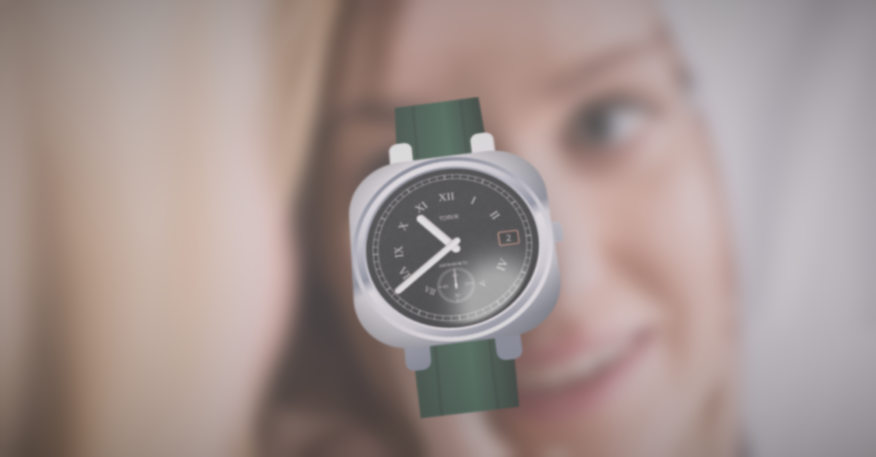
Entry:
10,39
